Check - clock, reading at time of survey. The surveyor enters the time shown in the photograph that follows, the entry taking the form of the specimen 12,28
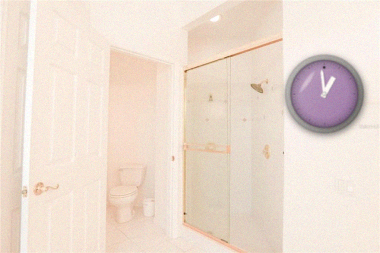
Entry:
12,59
